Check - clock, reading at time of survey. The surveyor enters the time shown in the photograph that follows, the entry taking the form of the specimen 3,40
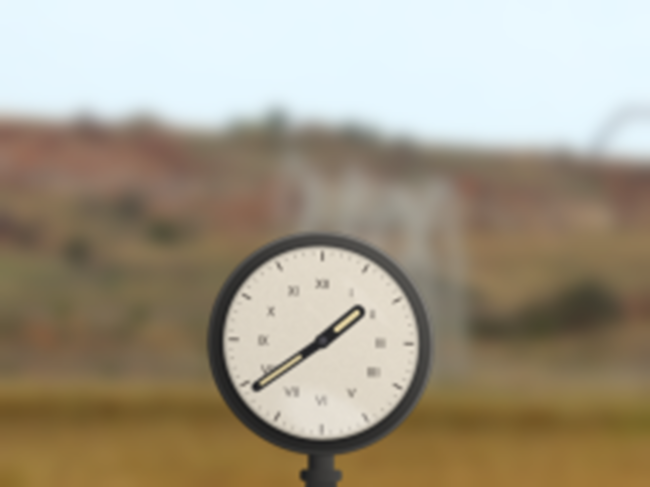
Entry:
1,39
